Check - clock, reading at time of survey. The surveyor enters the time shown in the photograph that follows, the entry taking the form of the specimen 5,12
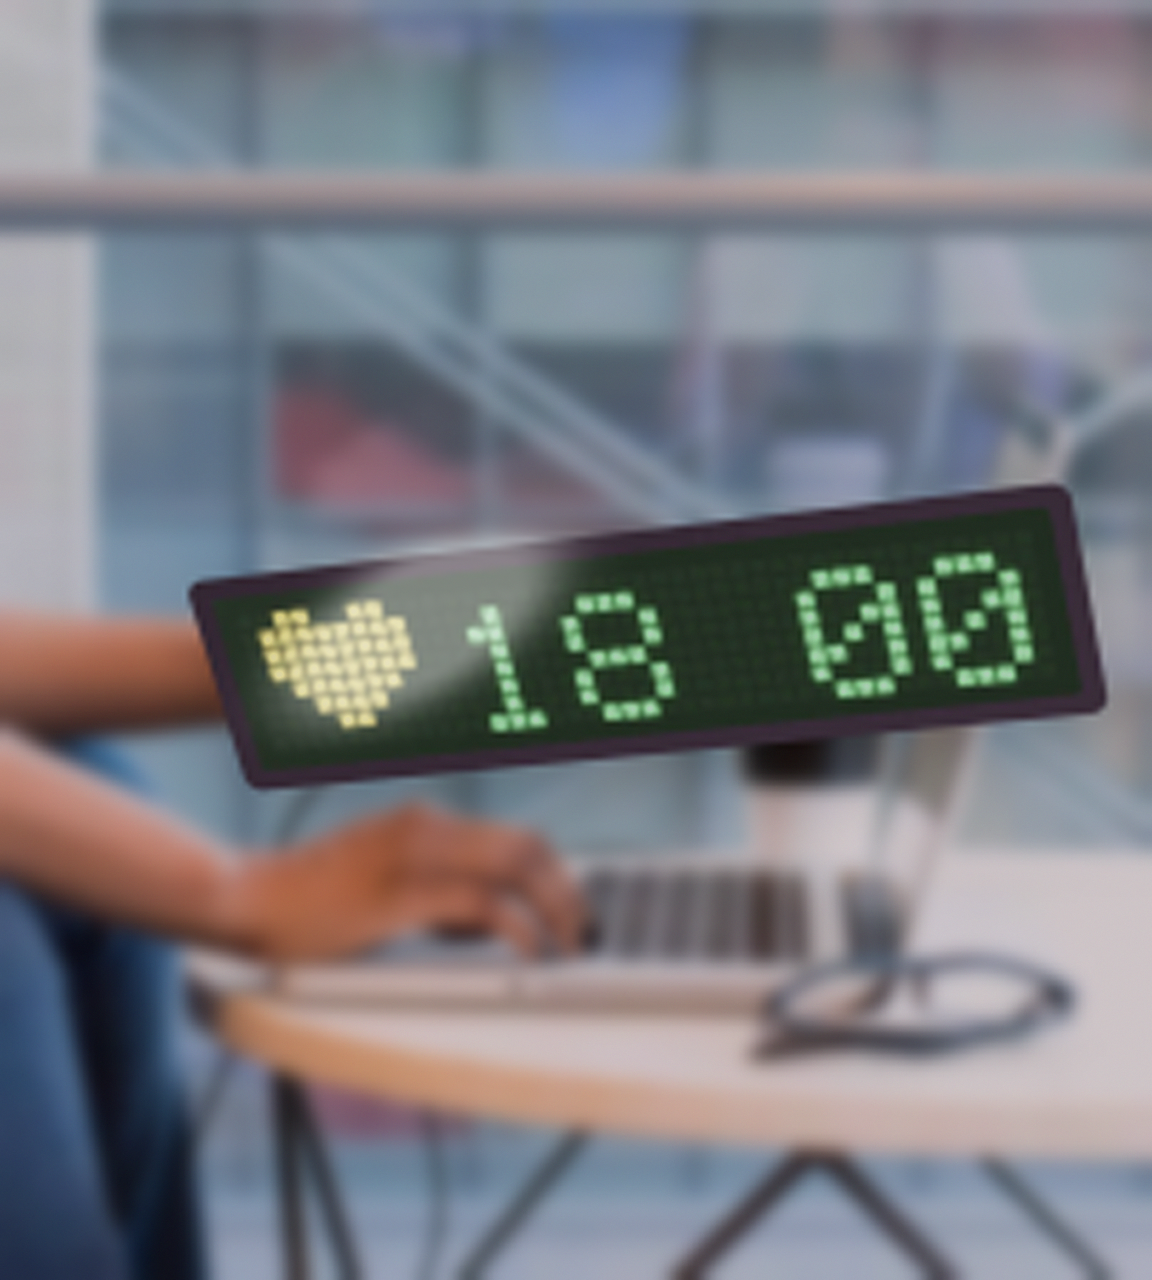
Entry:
18,00
